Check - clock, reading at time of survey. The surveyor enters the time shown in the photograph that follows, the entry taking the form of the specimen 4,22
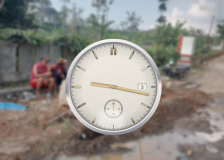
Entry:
9,17
